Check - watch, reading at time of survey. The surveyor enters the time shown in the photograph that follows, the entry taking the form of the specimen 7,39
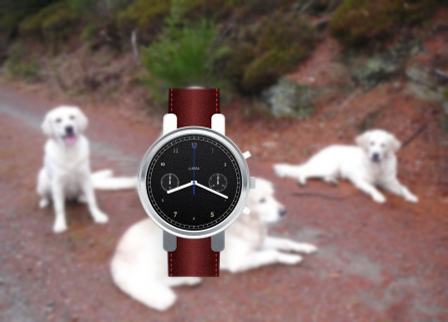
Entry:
8,19
